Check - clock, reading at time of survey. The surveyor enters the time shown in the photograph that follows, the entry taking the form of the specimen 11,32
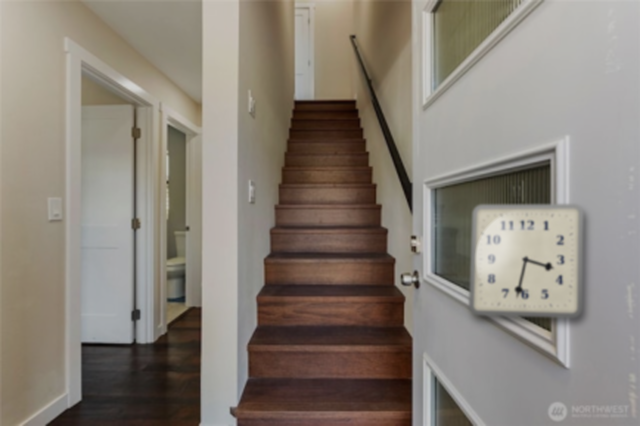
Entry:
3,32
